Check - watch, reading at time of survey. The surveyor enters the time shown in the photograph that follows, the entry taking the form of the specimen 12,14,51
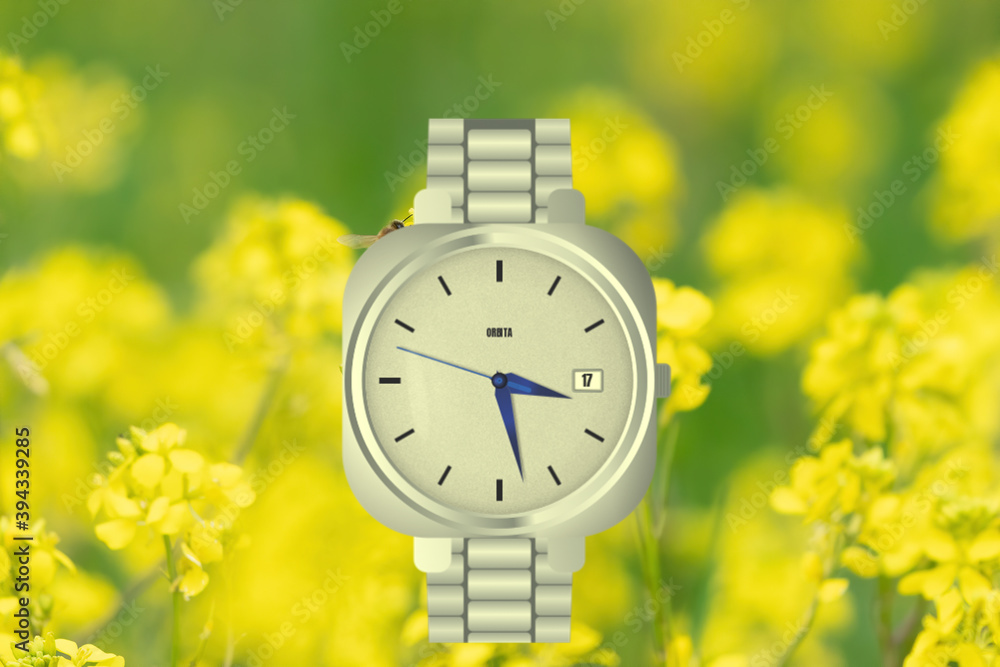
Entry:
3,27,48
